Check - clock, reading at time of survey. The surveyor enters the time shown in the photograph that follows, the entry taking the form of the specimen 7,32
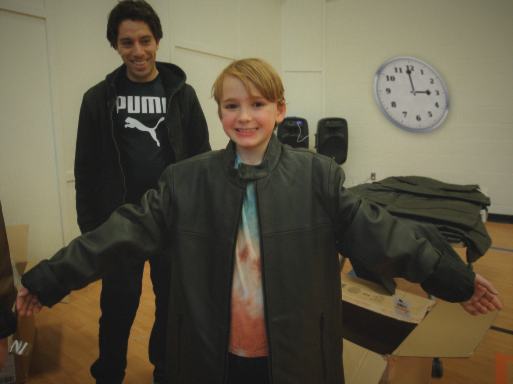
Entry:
2,59
